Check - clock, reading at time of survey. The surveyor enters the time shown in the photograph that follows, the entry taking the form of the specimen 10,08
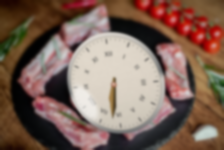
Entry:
6,32
